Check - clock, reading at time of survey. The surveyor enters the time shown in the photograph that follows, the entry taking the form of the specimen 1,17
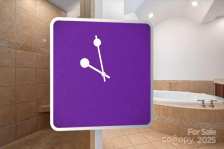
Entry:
9,58
